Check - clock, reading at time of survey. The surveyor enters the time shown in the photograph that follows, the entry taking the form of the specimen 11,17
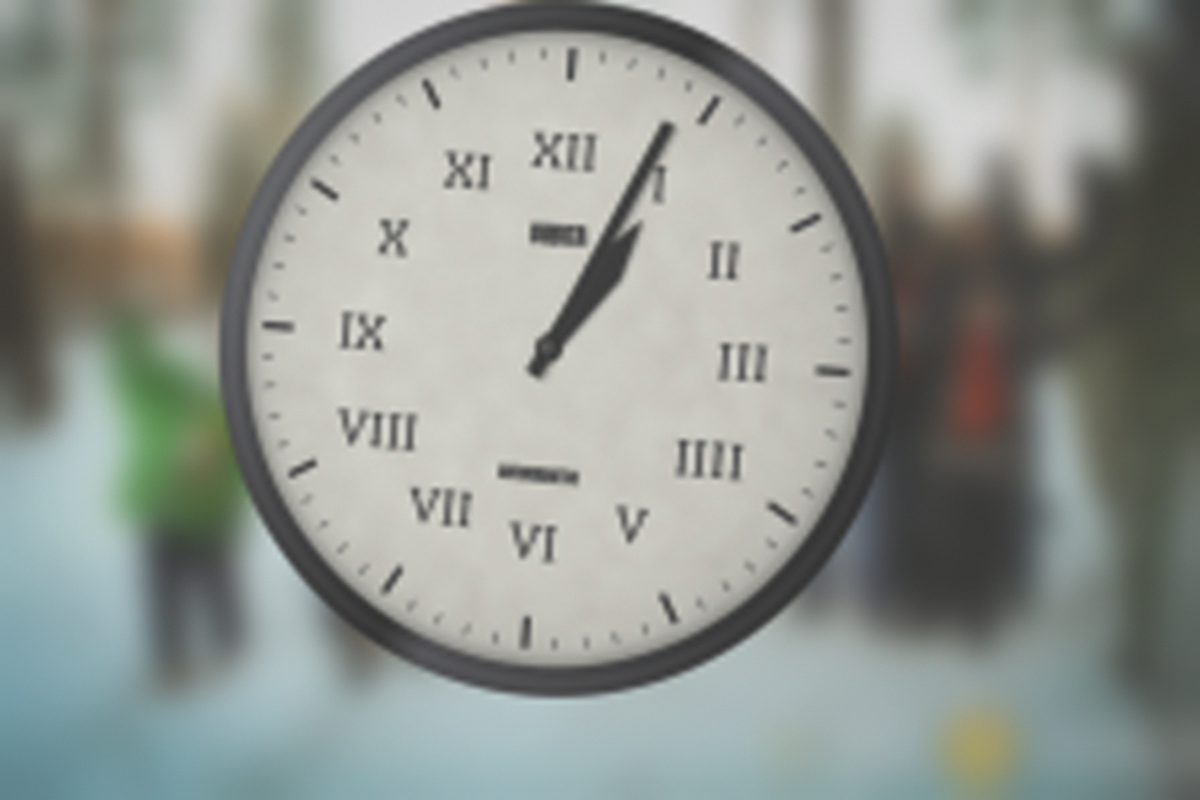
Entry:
1,04
